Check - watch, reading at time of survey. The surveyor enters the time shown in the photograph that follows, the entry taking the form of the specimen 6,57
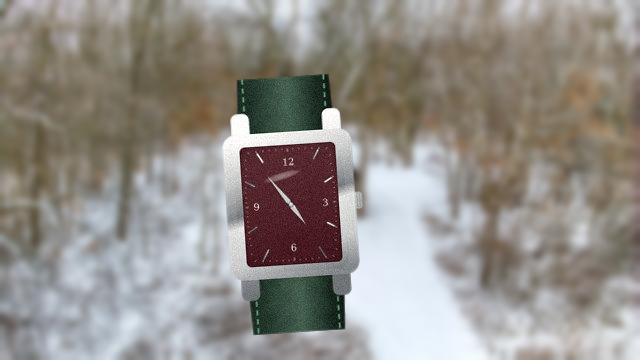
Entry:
4,54
